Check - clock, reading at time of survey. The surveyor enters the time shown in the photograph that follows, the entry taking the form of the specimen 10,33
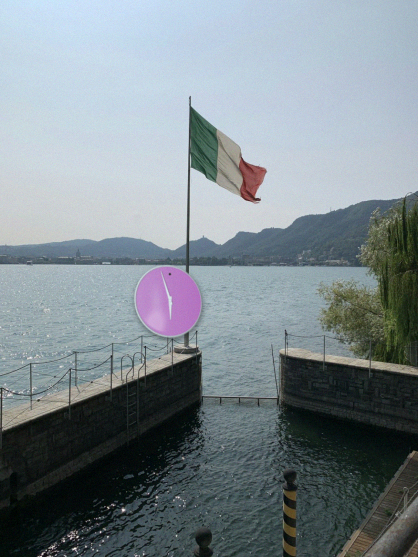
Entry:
5,57
